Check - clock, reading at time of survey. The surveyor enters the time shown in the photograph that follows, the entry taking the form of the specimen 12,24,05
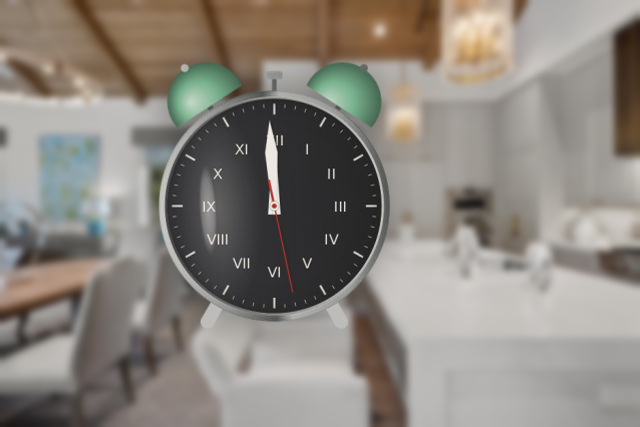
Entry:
11,59,28
